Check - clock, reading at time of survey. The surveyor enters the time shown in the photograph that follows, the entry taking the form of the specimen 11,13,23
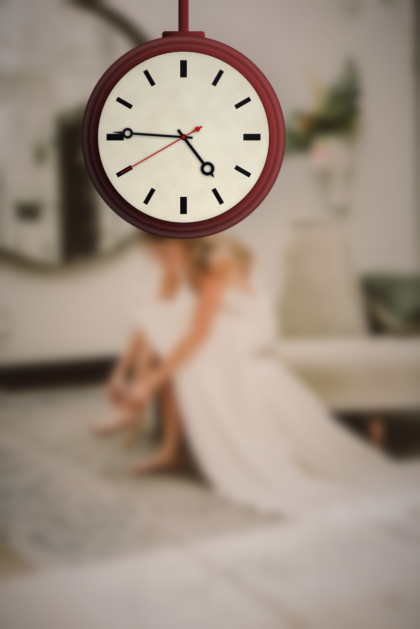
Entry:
4,45,40
